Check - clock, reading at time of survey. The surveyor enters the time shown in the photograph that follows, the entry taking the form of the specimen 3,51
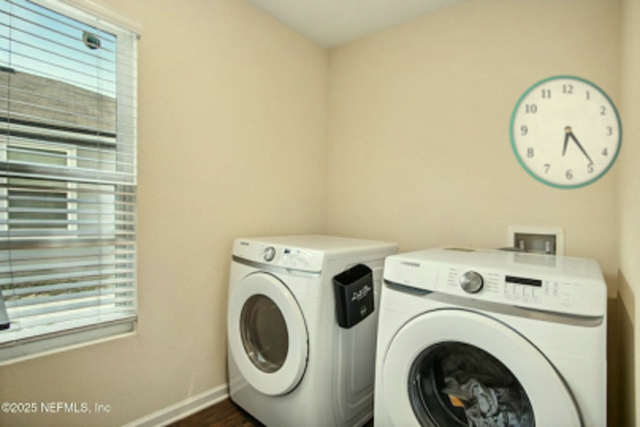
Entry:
6,24
